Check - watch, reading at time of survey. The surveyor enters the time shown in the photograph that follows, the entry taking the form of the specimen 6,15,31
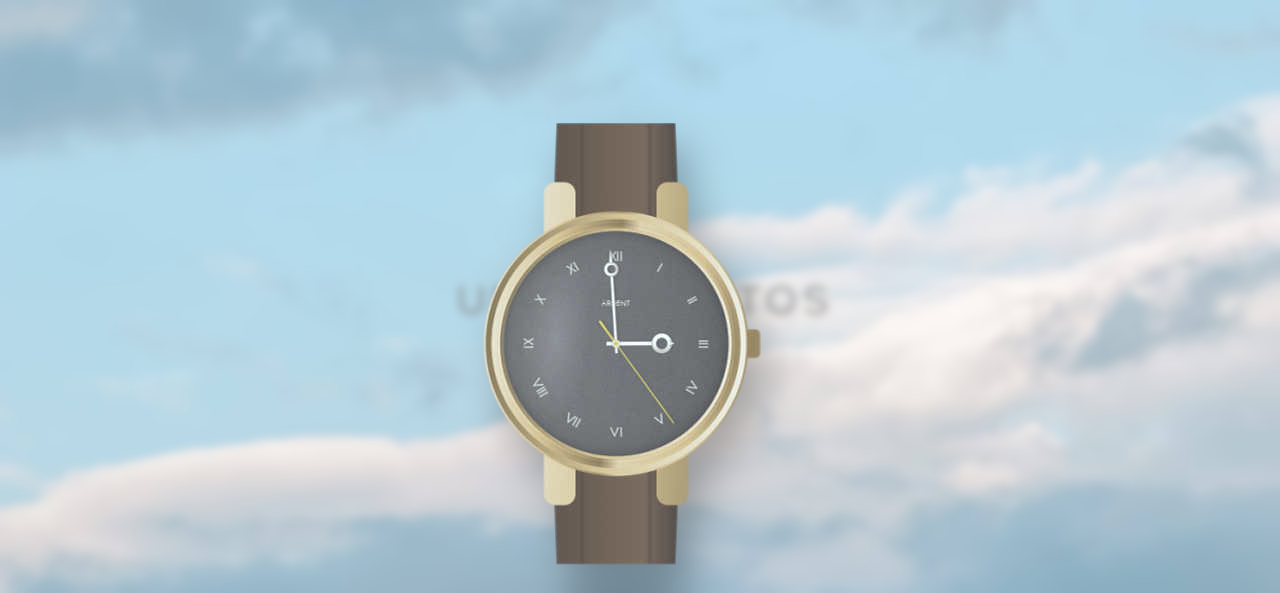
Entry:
2,59,24
